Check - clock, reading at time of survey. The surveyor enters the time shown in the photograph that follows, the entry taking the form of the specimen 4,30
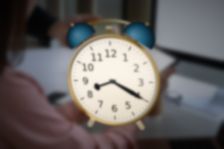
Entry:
8,20
